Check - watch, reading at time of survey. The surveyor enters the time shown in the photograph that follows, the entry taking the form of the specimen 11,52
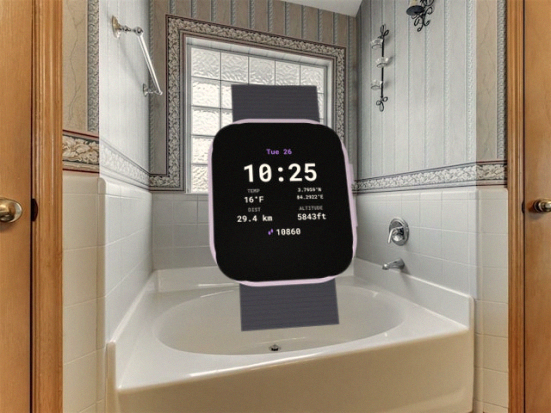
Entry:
10,25
